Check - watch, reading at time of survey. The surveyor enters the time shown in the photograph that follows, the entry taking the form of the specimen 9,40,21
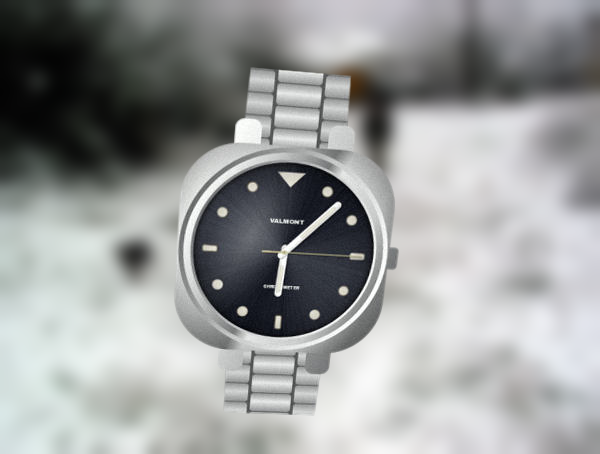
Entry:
6,07,15
